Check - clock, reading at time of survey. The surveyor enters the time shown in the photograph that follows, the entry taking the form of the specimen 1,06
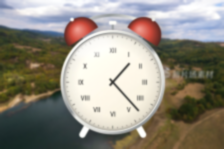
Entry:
1,23
